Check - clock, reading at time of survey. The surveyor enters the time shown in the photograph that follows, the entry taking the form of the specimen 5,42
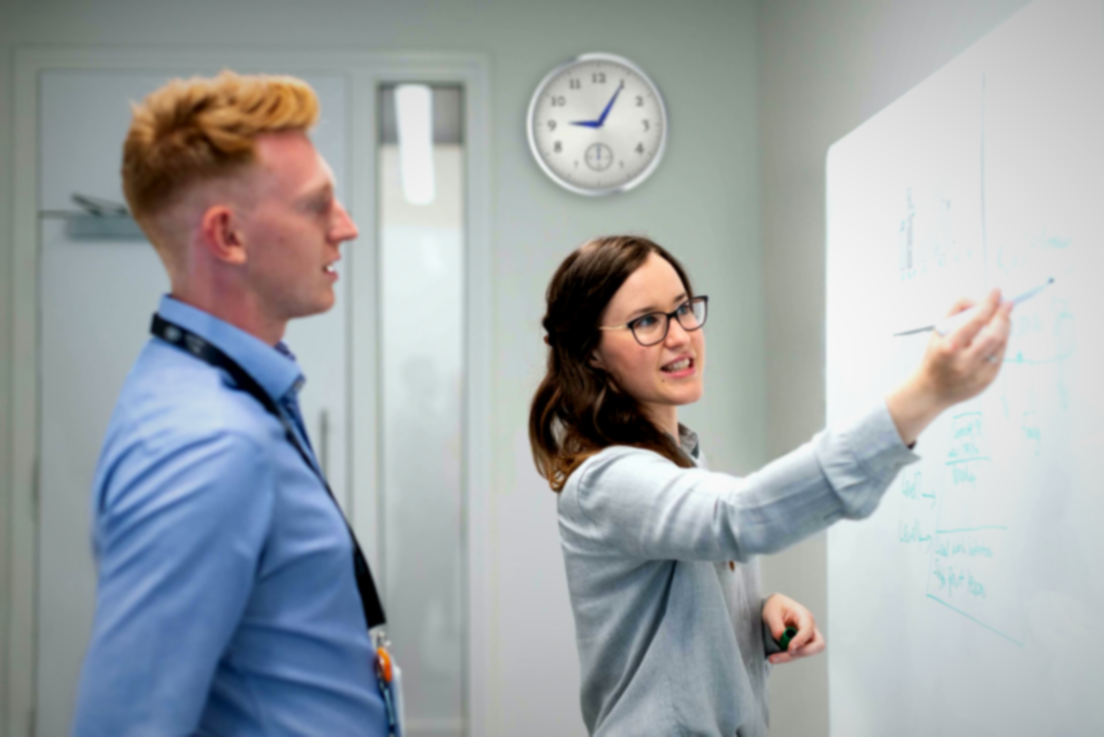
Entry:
9,05
